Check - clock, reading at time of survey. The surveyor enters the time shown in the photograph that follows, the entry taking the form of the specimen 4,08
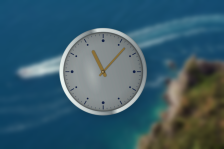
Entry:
11,07
